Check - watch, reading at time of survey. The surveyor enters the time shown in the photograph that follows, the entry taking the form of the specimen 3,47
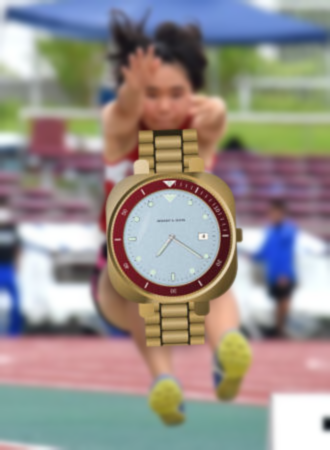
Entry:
7,21
